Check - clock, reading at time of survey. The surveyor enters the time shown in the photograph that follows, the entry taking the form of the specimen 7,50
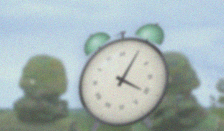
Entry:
4,05
